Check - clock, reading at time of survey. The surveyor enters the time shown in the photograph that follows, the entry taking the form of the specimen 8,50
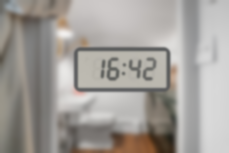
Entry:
16,42
